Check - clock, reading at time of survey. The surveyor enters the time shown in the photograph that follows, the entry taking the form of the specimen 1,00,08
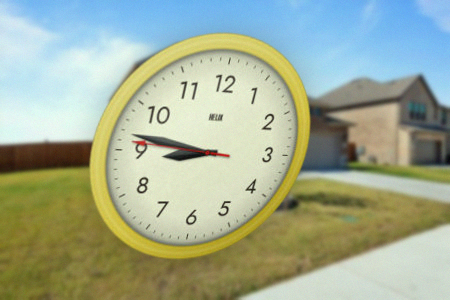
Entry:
8,46,46
